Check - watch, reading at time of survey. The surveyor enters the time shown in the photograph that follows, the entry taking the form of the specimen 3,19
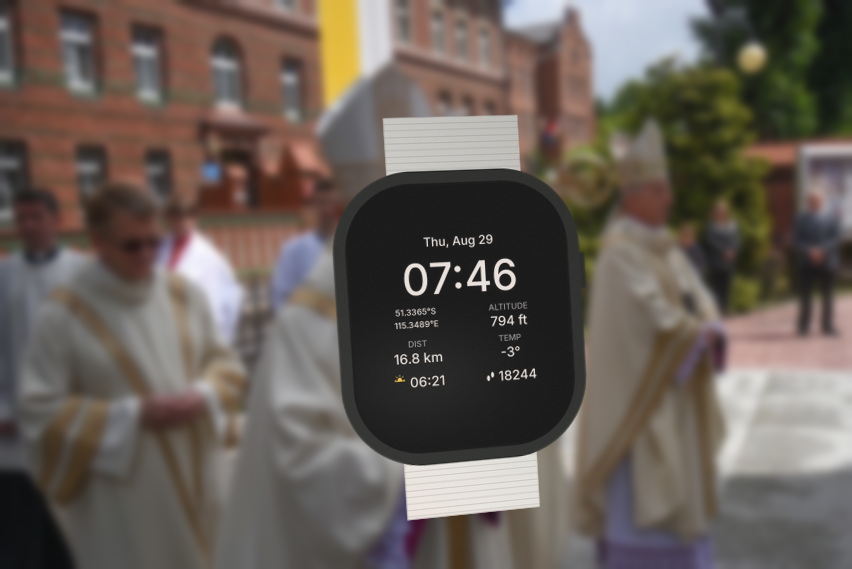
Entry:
7,46
